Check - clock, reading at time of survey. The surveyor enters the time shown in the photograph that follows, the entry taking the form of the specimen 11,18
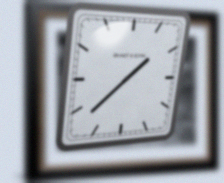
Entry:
1,38
